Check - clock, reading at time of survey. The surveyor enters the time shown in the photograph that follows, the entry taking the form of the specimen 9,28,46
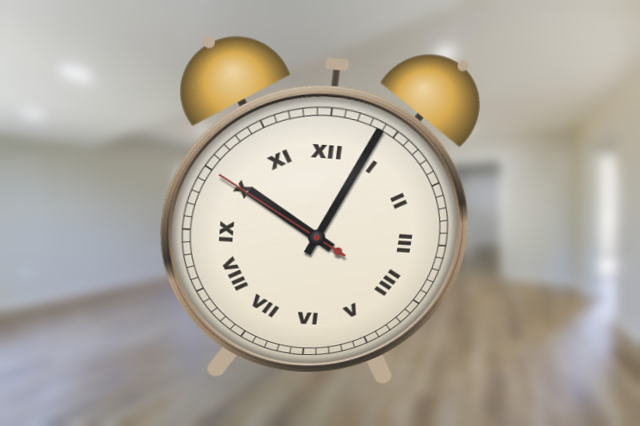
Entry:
10,03,50
